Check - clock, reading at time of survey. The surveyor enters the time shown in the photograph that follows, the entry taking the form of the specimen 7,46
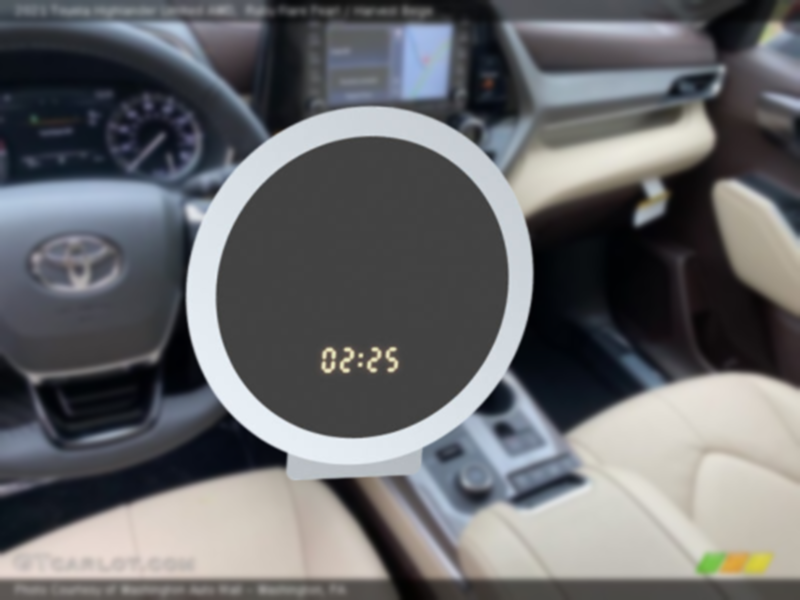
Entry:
2,25
